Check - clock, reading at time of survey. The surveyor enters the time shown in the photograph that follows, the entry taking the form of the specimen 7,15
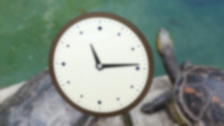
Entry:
11,14
